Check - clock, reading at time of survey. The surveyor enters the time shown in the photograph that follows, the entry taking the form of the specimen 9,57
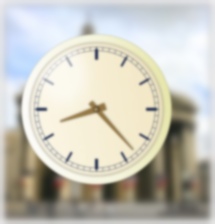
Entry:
8,23
